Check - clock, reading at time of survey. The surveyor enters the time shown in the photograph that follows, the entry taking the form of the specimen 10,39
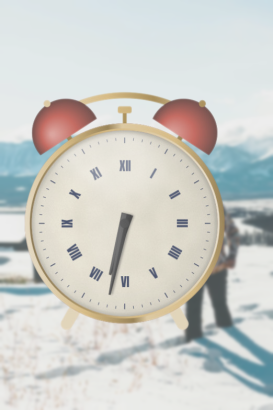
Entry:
6,32
